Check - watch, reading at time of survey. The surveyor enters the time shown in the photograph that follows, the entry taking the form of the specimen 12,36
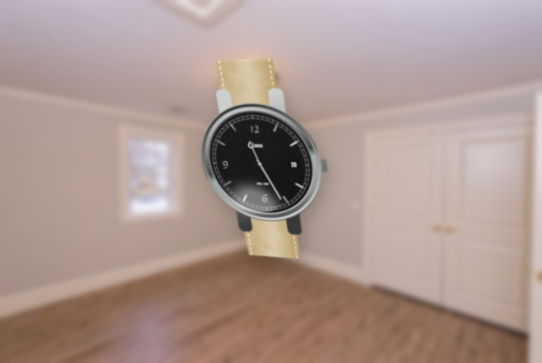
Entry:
11,26
